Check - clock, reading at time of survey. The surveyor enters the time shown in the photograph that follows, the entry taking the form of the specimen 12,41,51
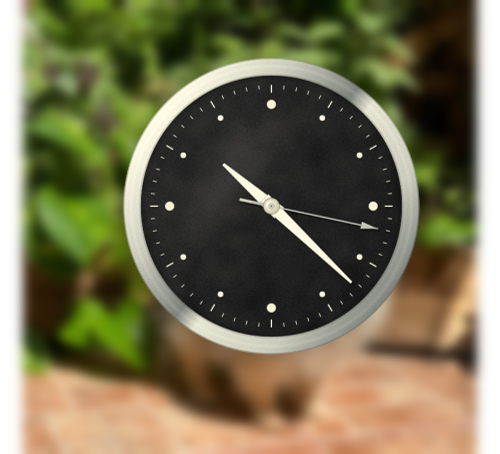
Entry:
10,22,17
